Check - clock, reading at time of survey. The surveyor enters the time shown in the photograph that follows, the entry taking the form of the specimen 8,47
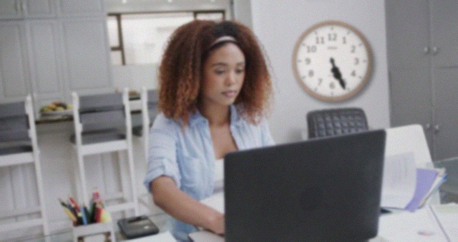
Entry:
5,26
